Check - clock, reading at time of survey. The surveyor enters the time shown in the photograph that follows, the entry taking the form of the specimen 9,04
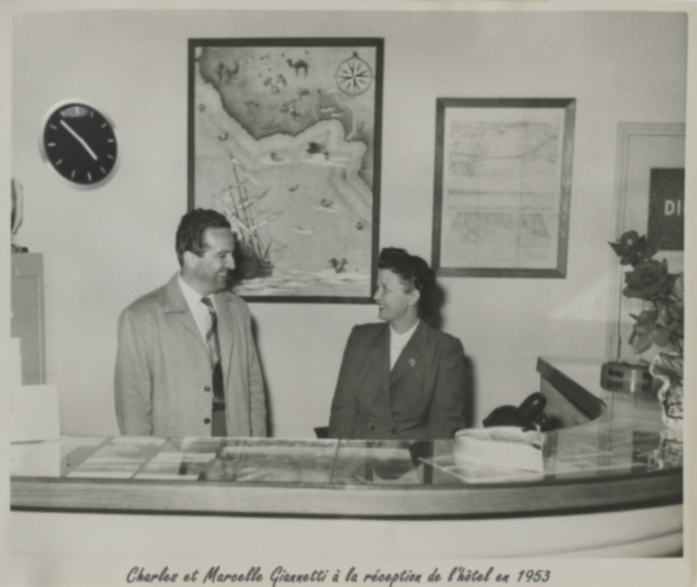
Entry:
4,53
